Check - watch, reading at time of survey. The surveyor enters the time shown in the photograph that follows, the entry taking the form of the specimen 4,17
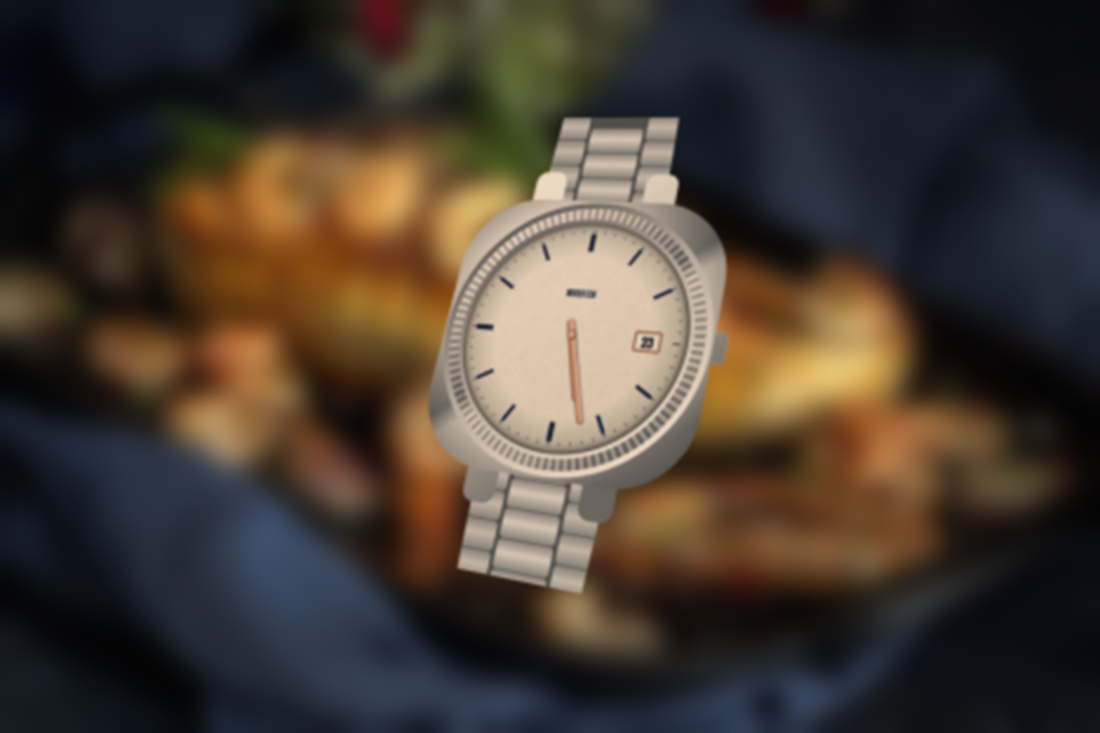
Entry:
5,27
